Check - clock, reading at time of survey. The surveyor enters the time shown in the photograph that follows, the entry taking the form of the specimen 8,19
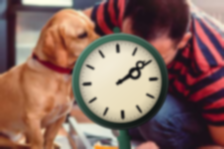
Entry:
2,09
